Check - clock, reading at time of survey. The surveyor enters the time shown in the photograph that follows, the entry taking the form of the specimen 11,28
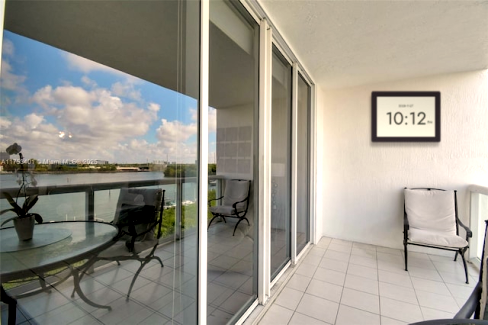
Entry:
10,12
